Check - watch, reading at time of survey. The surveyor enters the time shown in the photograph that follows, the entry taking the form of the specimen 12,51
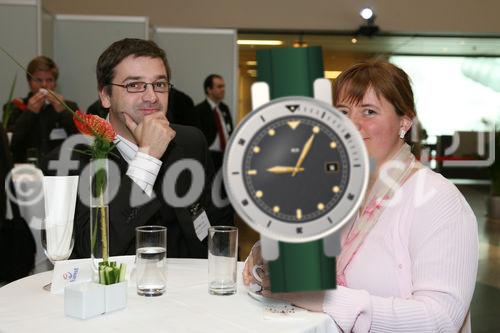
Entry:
9,05
